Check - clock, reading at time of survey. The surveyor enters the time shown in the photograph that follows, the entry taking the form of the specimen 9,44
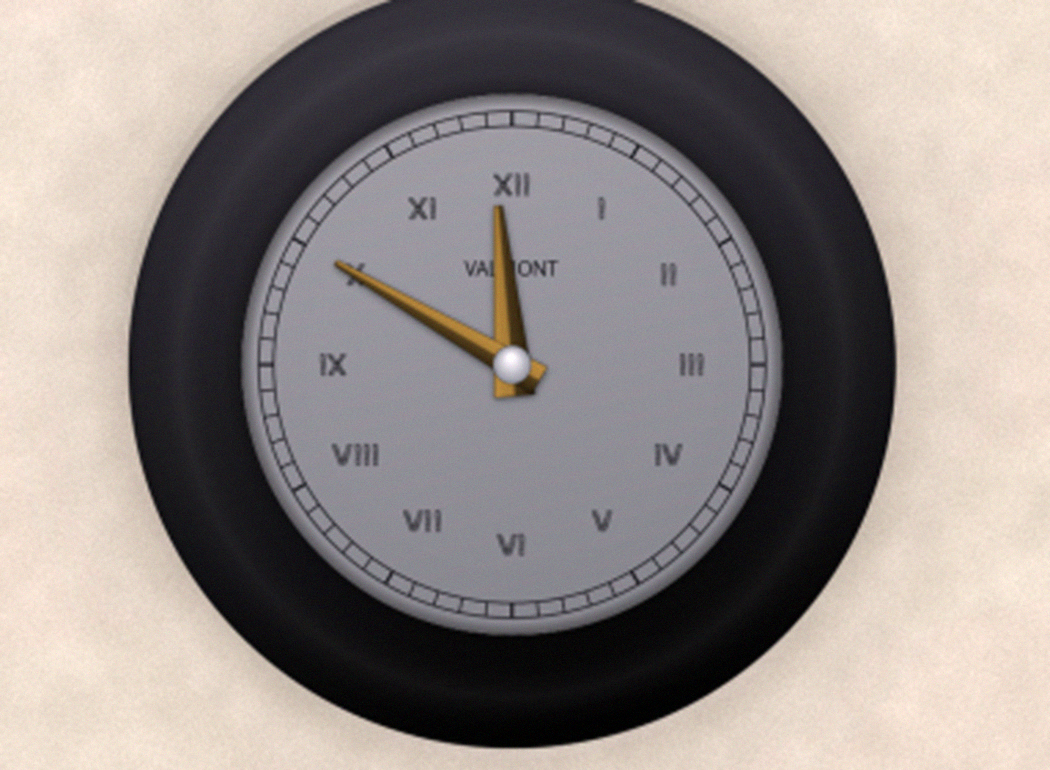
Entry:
11,50
